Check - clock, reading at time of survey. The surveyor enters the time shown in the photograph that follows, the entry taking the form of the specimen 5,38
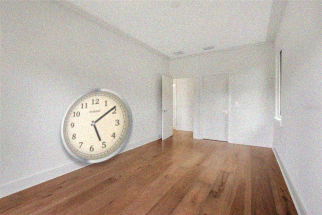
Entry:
5,09
